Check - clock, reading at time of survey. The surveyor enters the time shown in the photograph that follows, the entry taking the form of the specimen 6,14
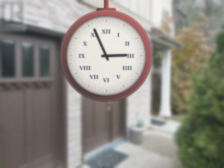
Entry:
2,56
